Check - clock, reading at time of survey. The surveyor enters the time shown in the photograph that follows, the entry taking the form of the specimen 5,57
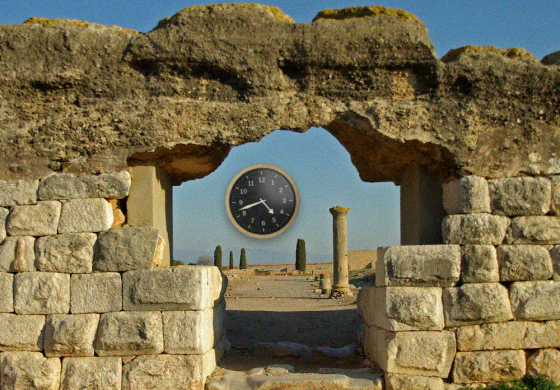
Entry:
4,42
